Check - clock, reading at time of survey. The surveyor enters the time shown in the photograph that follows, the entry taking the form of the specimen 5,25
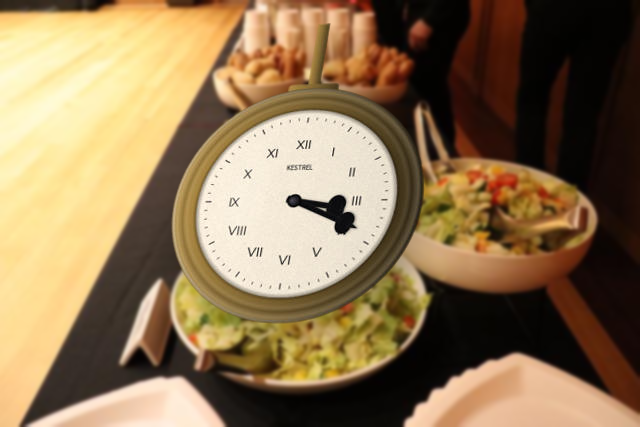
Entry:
3,19
